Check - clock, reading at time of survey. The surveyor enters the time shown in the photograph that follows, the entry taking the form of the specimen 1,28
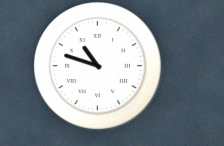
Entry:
10,48
